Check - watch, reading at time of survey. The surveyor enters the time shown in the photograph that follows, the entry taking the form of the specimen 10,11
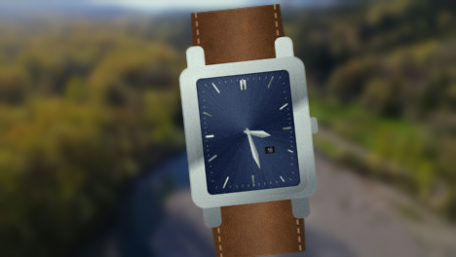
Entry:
3,28
